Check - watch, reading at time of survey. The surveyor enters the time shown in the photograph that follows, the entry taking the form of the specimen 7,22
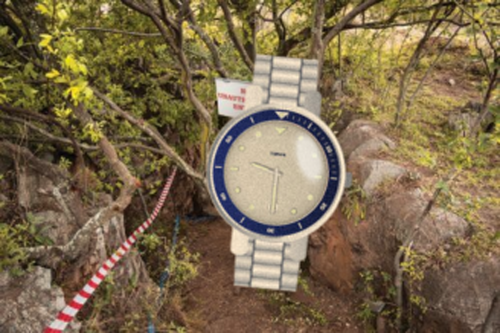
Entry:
9,30
